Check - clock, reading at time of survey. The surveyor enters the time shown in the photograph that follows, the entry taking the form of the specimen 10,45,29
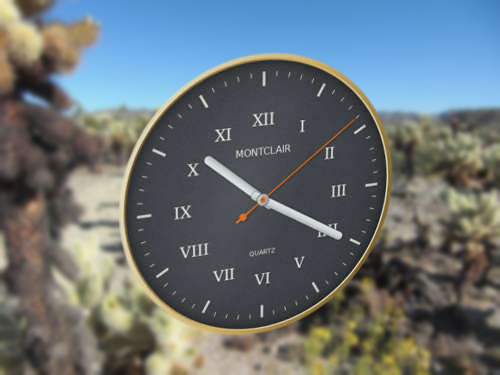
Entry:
10,20,09
